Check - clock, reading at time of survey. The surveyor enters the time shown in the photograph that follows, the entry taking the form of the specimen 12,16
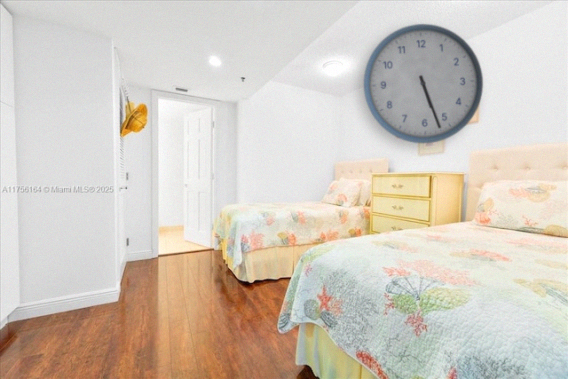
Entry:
5,27
